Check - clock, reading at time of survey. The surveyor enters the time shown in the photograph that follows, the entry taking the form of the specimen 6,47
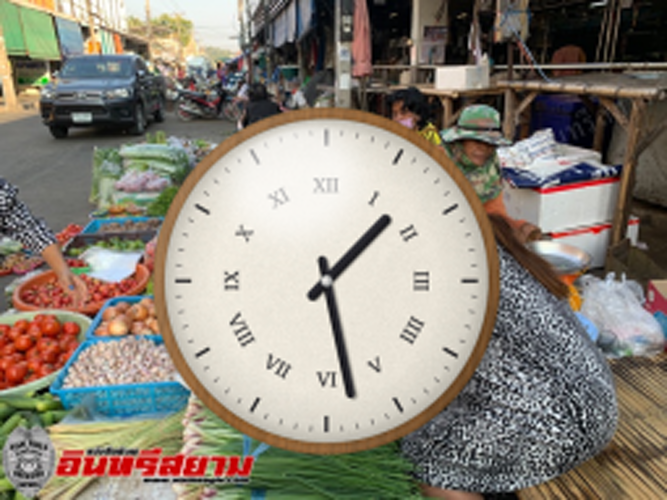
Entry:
1,28
